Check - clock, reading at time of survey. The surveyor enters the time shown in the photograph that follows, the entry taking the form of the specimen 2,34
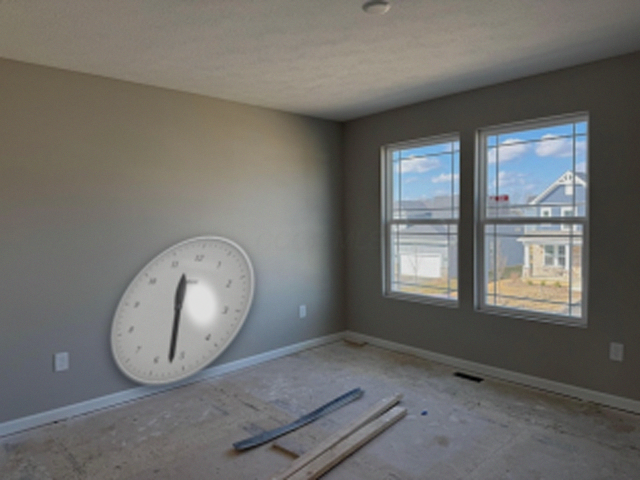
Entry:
11,27
